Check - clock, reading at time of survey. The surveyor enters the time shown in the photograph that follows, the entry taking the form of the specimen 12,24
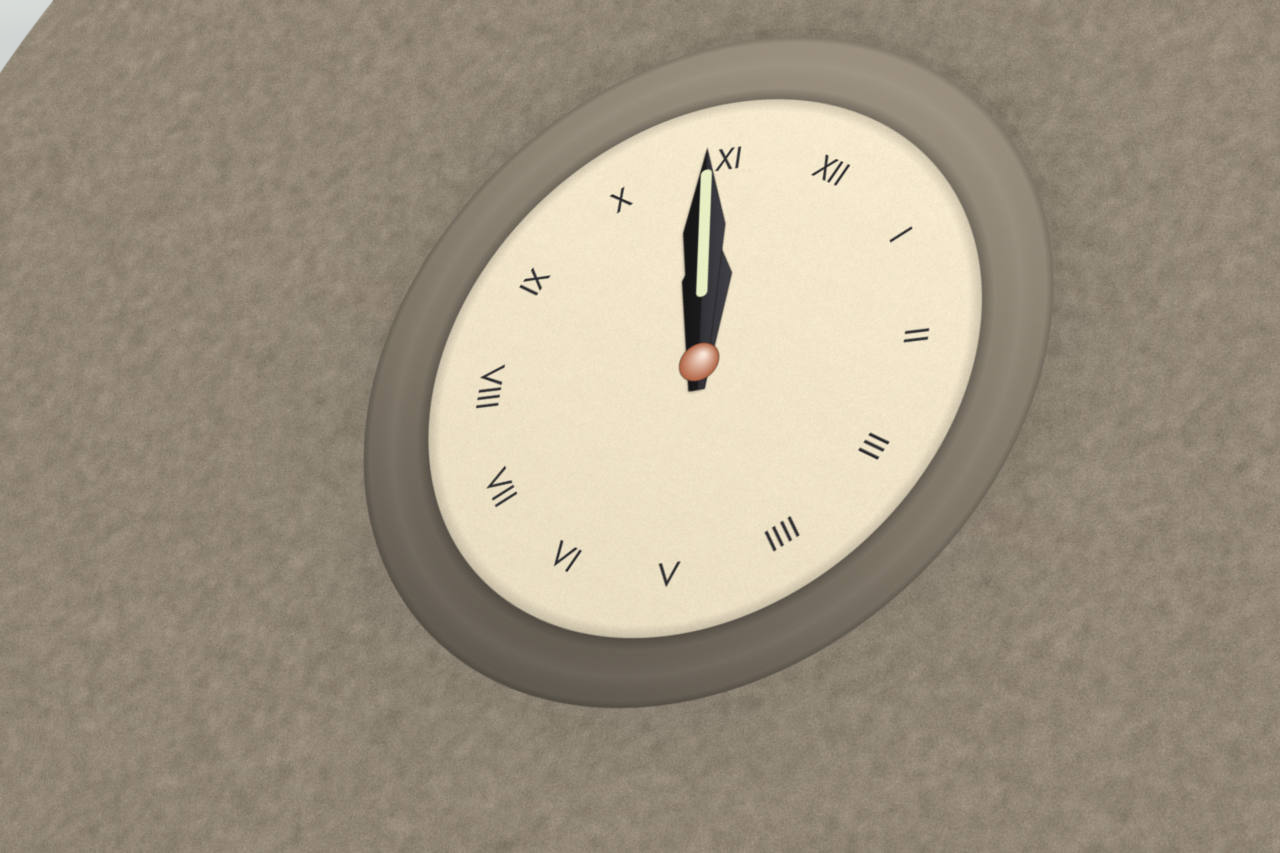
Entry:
10,54
